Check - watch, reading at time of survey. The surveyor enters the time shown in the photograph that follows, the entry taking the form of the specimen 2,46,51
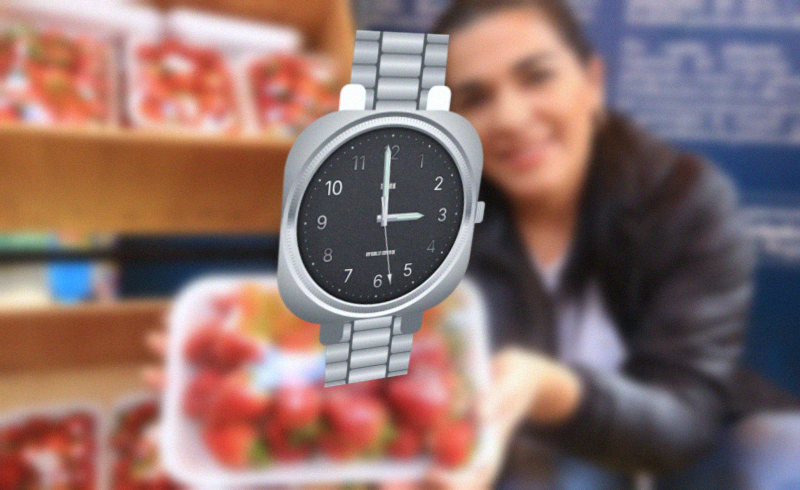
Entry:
2,59,28
